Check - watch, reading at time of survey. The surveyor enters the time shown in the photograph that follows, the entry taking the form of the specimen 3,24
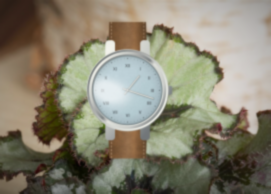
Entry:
1,18
